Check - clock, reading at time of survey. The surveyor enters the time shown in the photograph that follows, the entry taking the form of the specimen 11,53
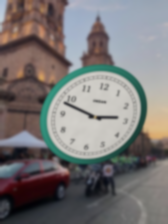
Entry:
2,48
